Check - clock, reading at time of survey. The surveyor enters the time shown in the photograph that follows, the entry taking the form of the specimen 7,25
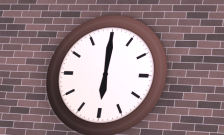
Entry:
6,00
